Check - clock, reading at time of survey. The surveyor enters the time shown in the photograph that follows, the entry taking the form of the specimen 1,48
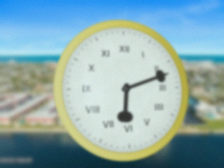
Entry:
6,12
